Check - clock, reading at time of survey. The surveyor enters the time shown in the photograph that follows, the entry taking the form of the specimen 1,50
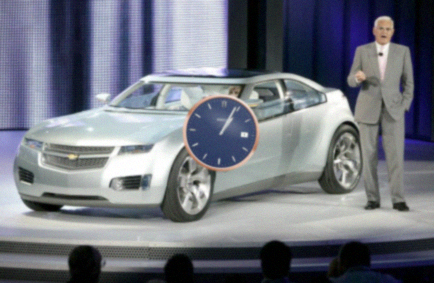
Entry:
1,04
